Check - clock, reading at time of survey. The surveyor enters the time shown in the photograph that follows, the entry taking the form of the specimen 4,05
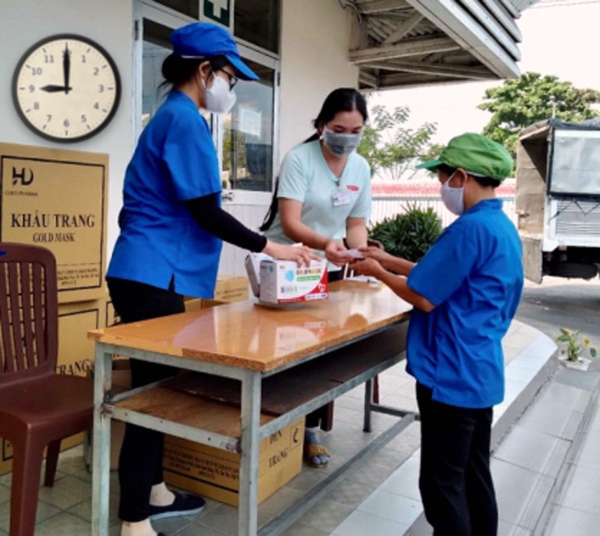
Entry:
9,00
